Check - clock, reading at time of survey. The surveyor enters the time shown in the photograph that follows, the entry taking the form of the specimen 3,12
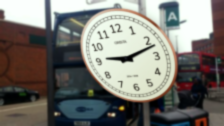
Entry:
9,12
